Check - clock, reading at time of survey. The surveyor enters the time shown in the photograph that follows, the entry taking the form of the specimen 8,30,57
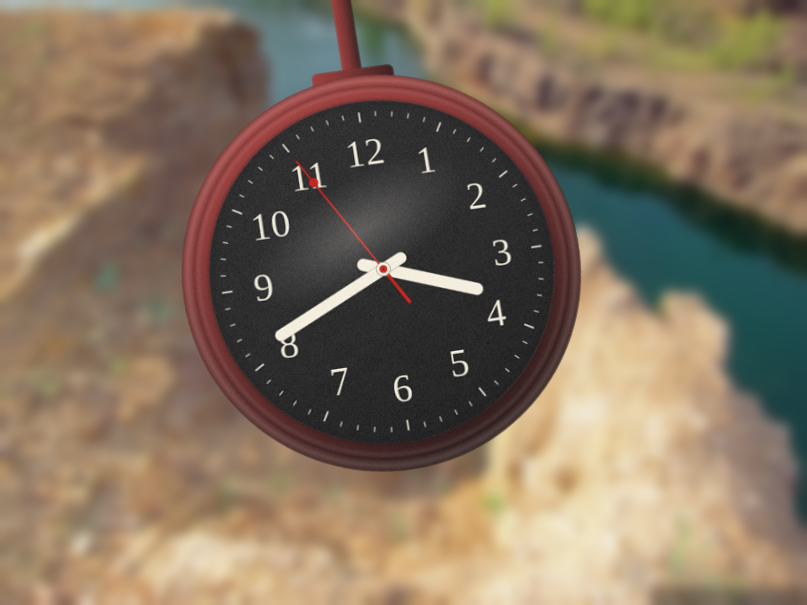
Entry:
3,40,55
